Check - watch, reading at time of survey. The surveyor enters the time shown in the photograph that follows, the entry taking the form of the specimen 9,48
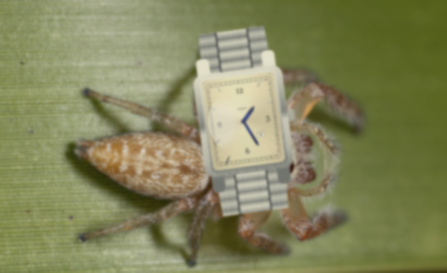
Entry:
1,26
